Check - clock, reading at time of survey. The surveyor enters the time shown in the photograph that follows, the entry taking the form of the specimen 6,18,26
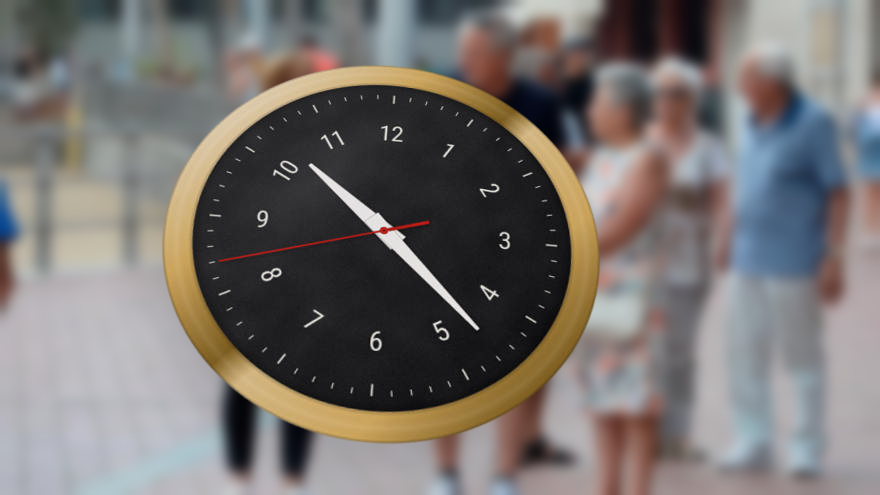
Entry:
10,22,42
